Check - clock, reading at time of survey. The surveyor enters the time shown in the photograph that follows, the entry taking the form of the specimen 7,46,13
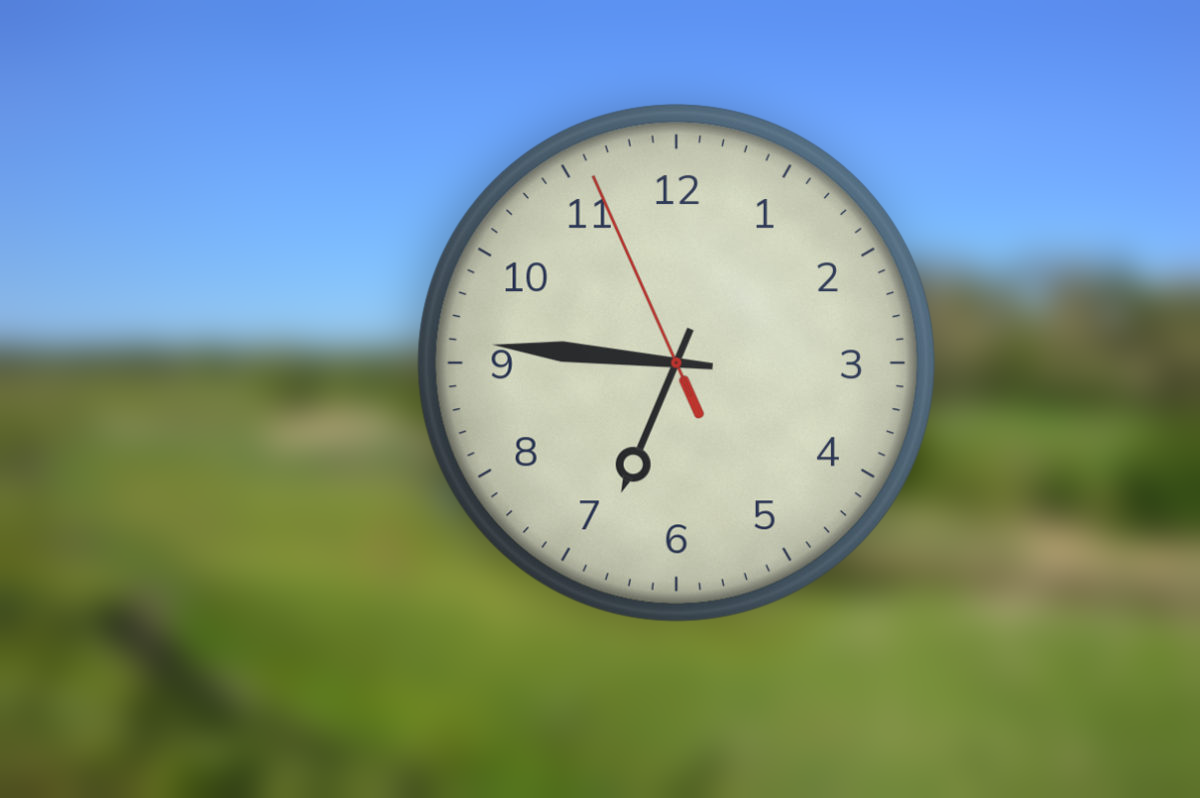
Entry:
6,45,56
